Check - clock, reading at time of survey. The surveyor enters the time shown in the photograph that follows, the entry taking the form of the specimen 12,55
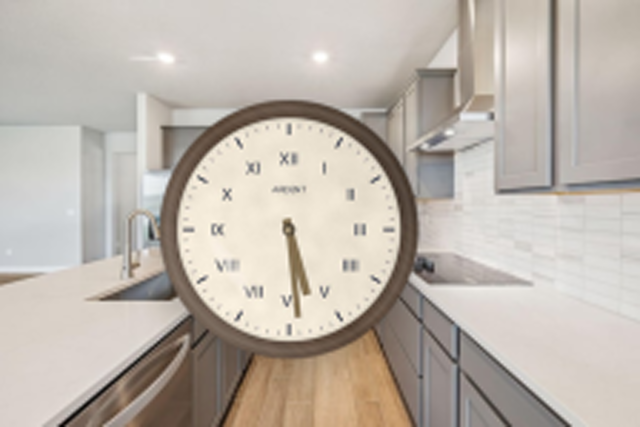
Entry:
5,29
